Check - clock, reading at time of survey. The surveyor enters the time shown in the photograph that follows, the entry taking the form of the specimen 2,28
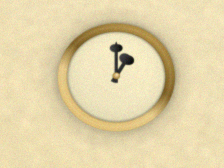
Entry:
1,00
